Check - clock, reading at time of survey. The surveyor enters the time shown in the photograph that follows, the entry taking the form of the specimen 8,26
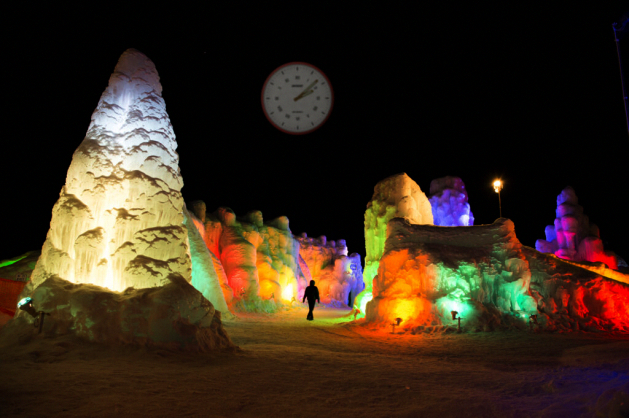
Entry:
2,08
